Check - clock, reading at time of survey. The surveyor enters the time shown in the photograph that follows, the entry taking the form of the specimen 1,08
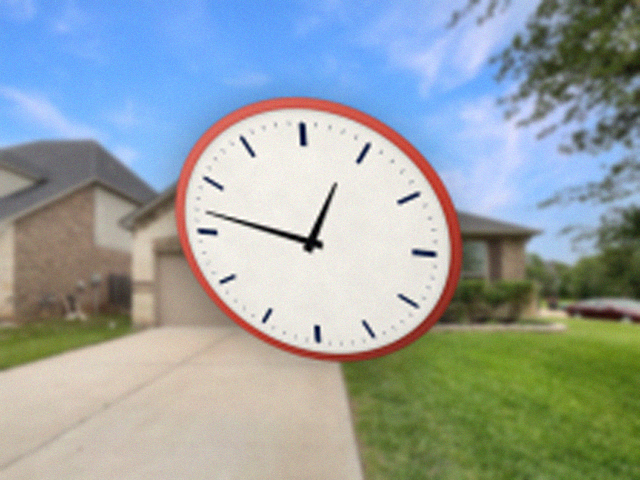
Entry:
12,47
